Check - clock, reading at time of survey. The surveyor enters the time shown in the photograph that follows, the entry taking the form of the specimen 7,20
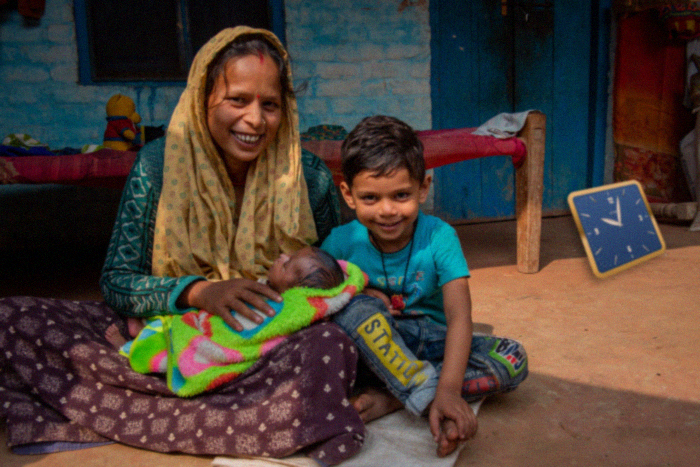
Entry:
10,03
